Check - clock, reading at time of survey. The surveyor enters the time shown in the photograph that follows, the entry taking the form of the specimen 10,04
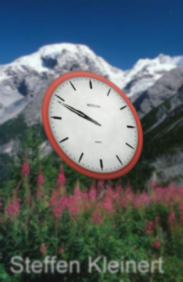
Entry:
9,49
